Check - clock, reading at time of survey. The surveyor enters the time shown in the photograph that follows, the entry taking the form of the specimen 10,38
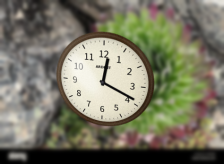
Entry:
12,19
